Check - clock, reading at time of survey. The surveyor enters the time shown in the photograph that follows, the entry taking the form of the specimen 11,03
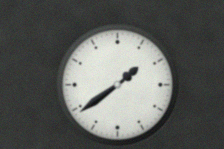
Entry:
1,39
